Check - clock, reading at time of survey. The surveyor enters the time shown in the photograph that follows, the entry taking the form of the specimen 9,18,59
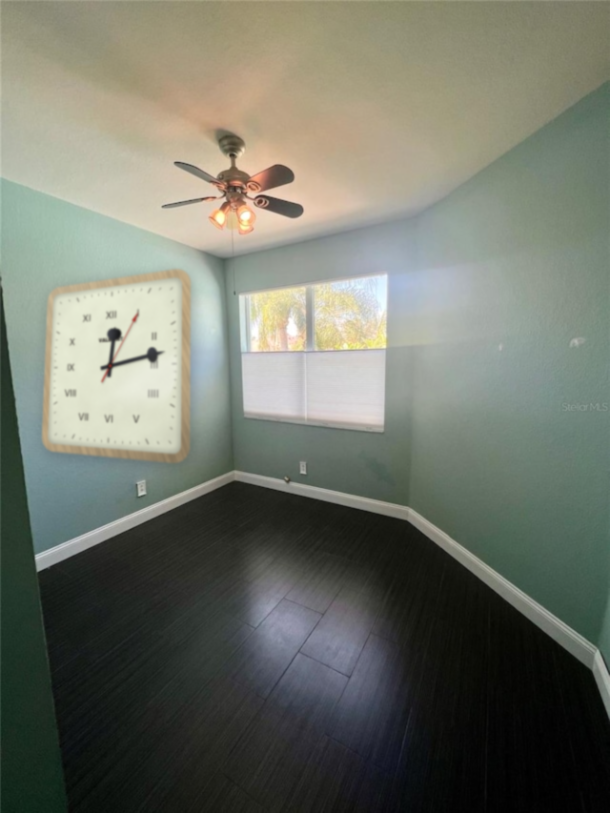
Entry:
12,13,05
